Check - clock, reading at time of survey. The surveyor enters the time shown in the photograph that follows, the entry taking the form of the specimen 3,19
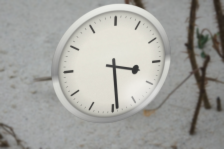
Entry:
3,29
